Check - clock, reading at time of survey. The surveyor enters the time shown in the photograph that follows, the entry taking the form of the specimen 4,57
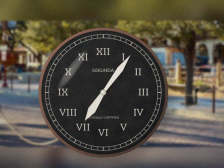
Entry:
7,06
